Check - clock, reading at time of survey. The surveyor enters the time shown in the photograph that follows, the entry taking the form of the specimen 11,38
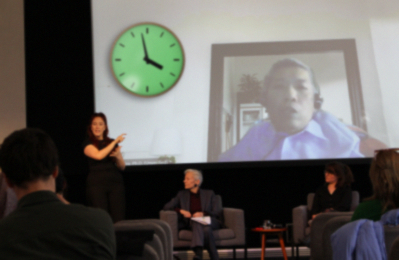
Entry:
3,58
